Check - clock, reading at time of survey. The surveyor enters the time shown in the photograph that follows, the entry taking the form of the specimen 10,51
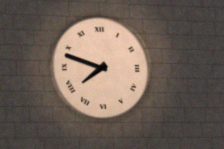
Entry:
7,48
